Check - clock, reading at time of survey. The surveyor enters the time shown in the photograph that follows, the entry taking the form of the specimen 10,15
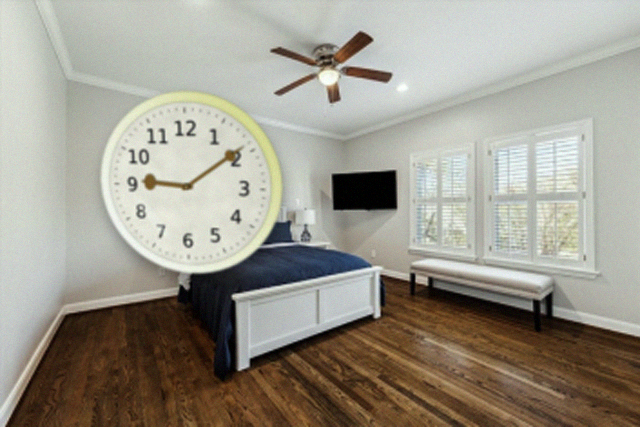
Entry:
9,09
